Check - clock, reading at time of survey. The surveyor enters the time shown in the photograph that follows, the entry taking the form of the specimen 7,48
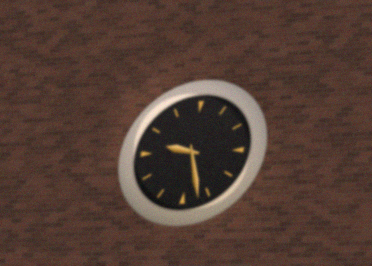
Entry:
9,27
